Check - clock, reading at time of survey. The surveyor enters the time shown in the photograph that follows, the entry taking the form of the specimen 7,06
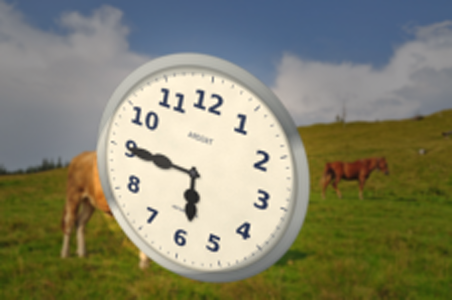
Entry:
5,45
